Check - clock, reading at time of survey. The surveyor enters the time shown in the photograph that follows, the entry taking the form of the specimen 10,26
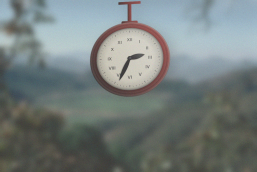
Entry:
2,34
